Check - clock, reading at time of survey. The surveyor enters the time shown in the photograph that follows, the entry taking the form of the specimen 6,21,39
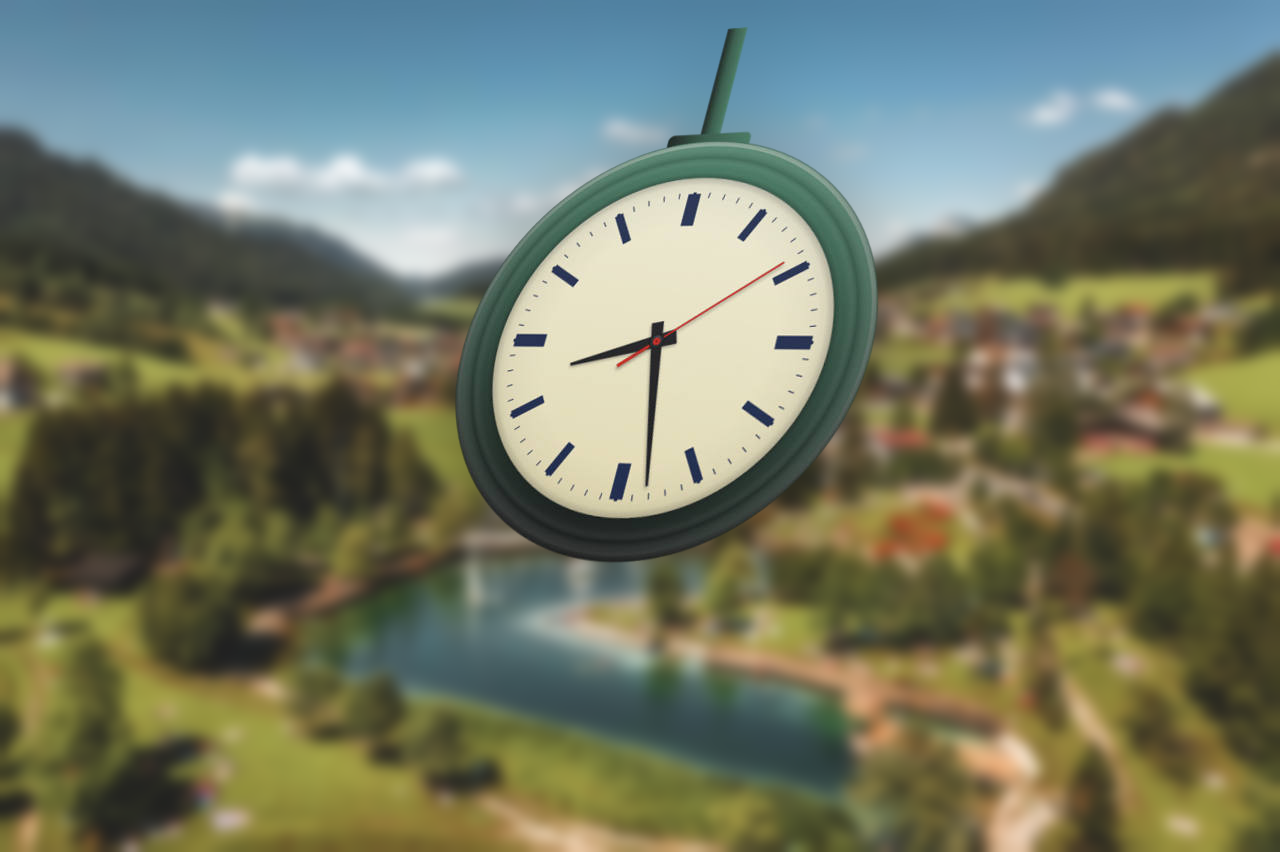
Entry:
8,28,09
